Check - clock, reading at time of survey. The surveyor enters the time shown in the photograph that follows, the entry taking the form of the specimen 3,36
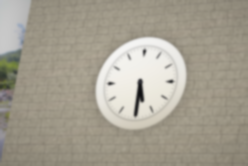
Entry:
5,30
